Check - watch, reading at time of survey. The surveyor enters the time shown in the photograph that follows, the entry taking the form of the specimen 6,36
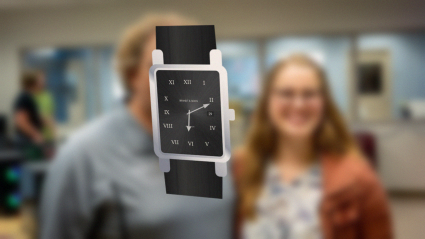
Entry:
6,11
